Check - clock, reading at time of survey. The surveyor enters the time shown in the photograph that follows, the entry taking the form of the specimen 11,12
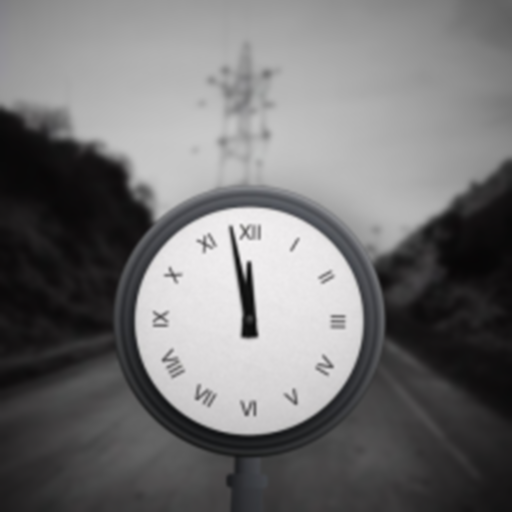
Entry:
11,58
